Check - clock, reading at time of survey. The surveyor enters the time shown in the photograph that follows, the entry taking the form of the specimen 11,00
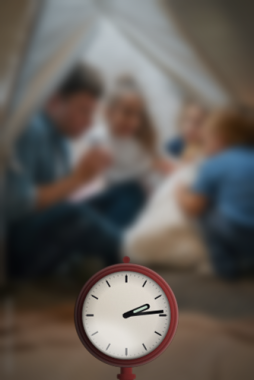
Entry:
2,14
